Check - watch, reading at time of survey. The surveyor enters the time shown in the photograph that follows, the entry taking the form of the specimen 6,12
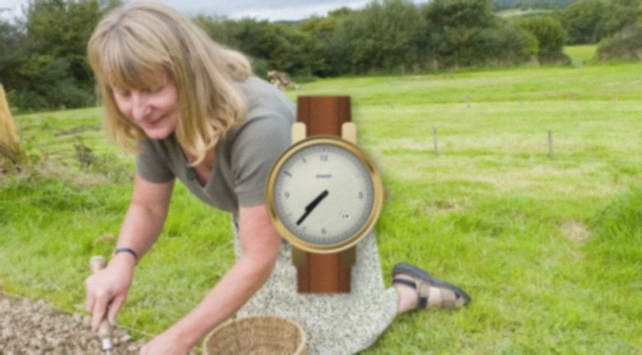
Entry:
7,37
